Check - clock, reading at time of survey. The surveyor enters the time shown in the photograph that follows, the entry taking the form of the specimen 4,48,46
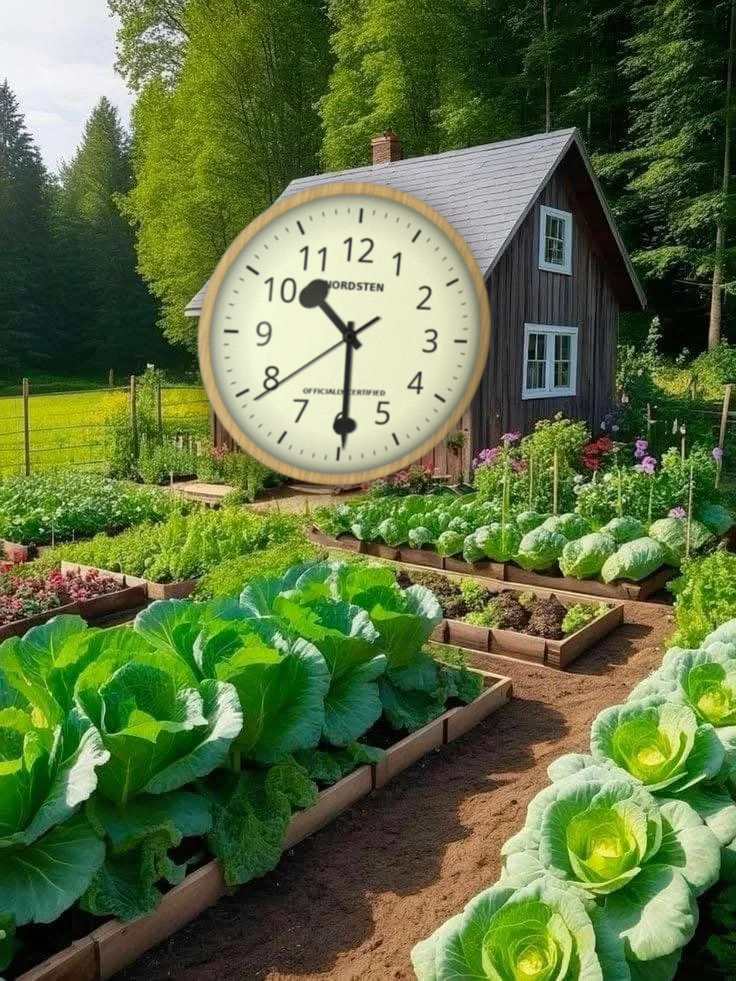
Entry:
10,29,39
